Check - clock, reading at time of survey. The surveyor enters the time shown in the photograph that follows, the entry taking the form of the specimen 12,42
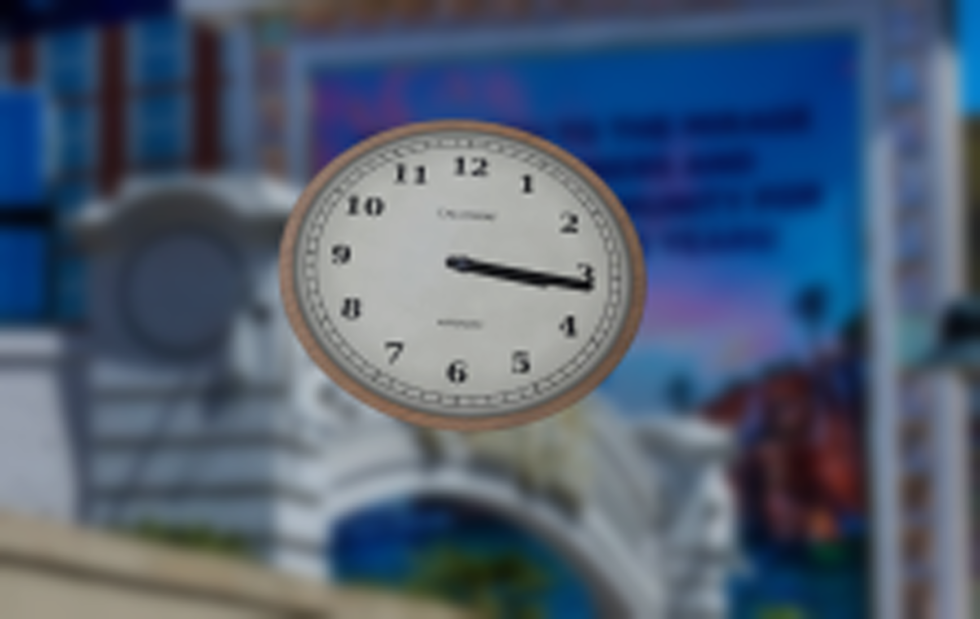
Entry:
3,16
